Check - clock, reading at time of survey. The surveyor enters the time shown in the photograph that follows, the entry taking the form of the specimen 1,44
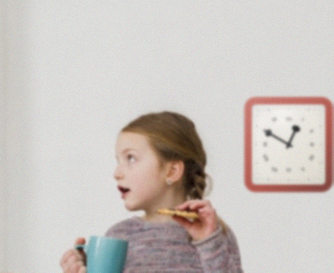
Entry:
12,50
